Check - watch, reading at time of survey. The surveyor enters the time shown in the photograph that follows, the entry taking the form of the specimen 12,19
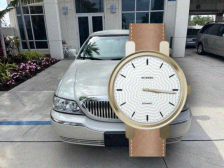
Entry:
3,16
